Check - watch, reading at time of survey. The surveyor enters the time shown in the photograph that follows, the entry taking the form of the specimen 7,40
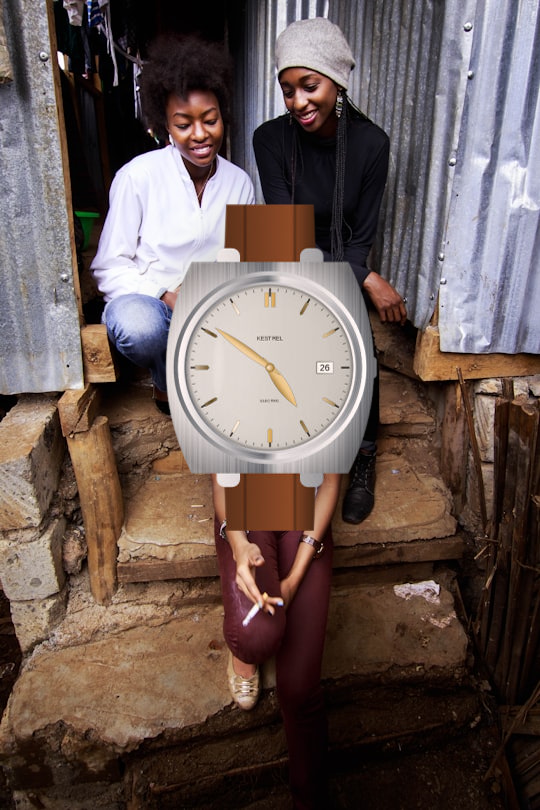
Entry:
4,51
